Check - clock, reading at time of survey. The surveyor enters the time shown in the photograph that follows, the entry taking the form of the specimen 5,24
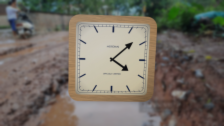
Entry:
4,08
